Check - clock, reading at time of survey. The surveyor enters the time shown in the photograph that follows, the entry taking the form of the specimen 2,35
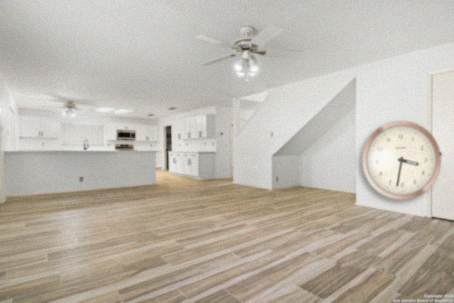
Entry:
3,32
